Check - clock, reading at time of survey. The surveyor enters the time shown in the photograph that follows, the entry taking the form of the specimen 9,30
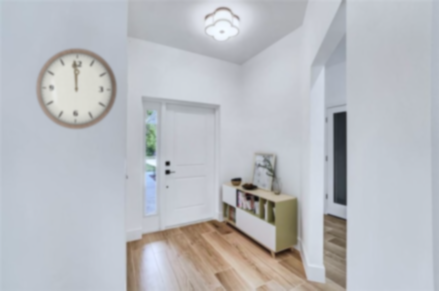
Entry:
11,59
